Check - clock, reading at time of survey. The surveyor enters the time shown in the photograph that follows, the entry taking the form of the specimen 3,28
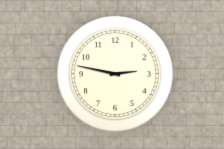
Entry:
2,47
